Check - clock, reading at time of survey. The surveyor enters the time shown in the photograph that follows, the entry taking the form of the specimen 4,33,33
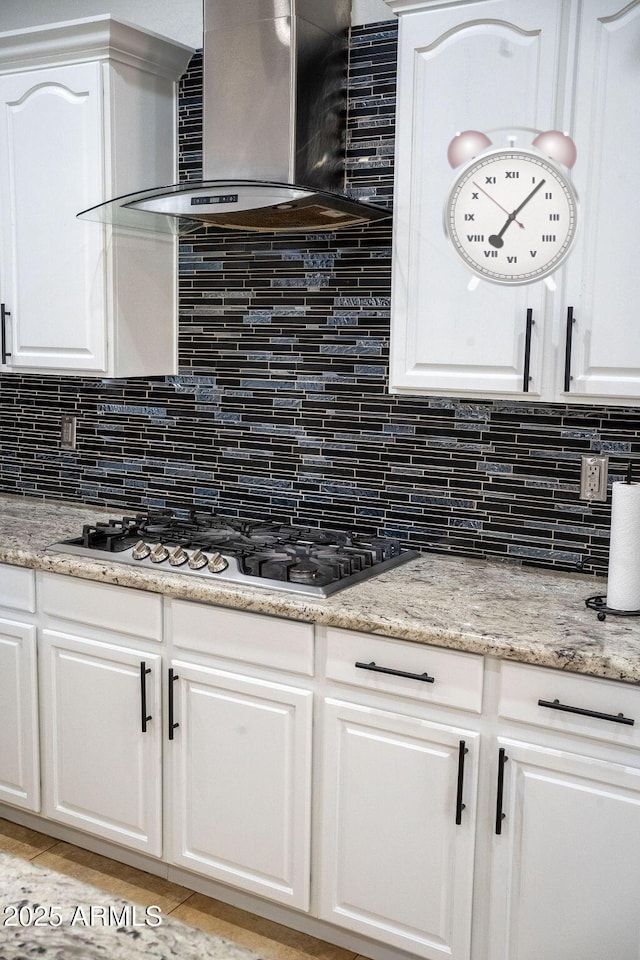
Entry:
7,06,52
